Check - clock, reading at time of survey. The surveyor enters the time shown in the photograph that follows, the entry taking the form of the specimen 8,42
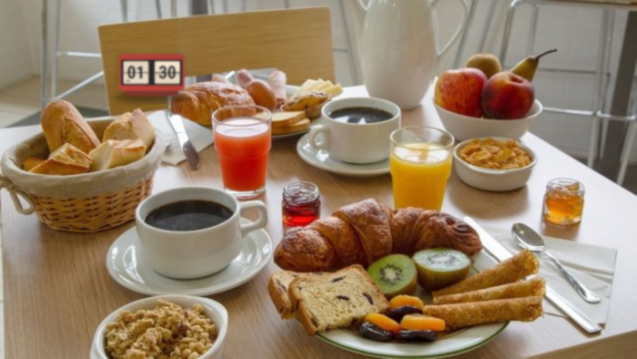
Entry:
1,30
